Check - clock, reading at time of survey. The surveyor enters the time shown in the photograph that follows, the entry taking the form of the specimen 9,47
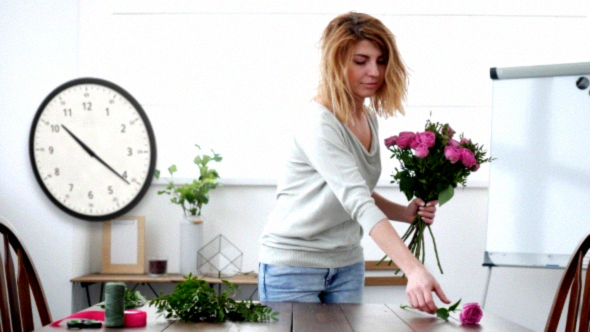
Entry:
10,21
